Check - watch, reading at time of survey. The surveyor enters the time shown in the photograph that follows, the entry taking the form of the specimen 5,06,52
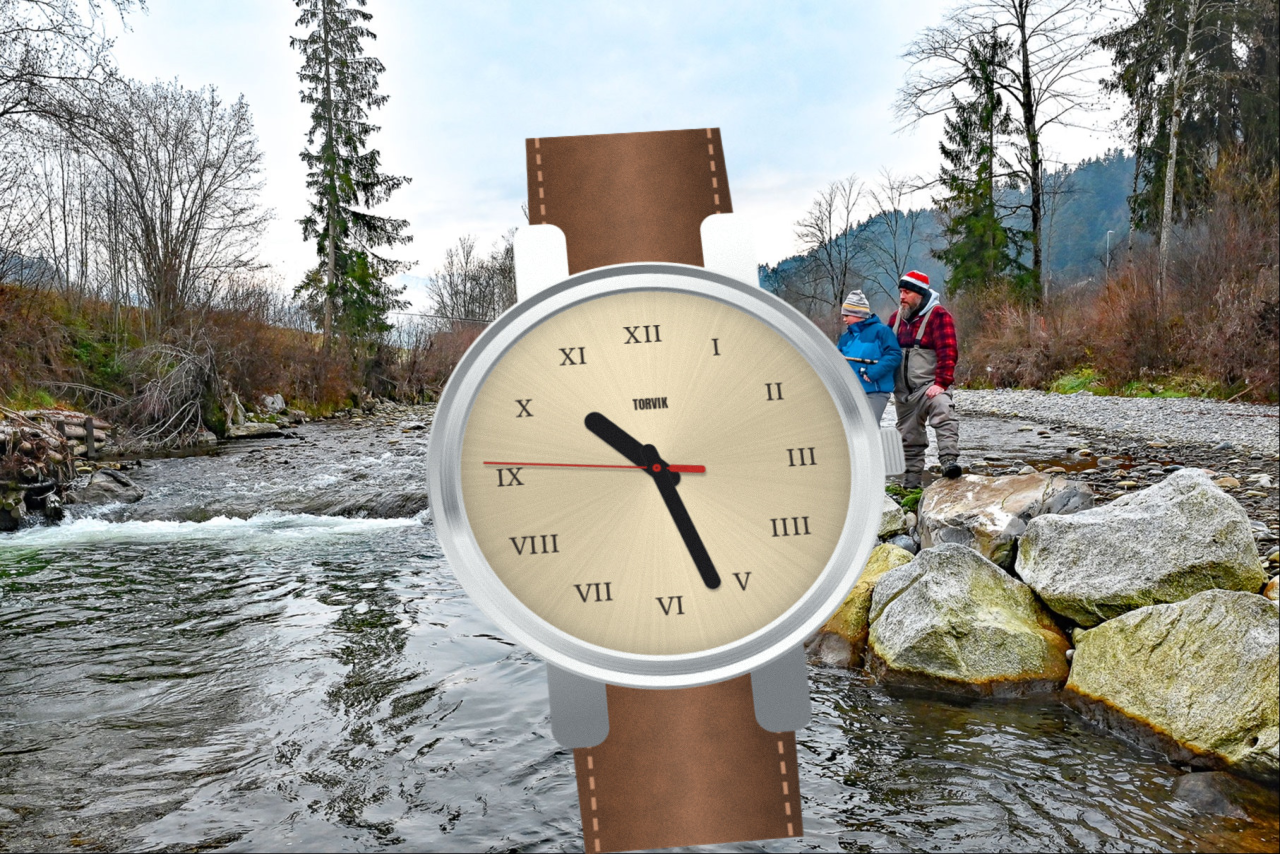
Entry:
10,26,46
